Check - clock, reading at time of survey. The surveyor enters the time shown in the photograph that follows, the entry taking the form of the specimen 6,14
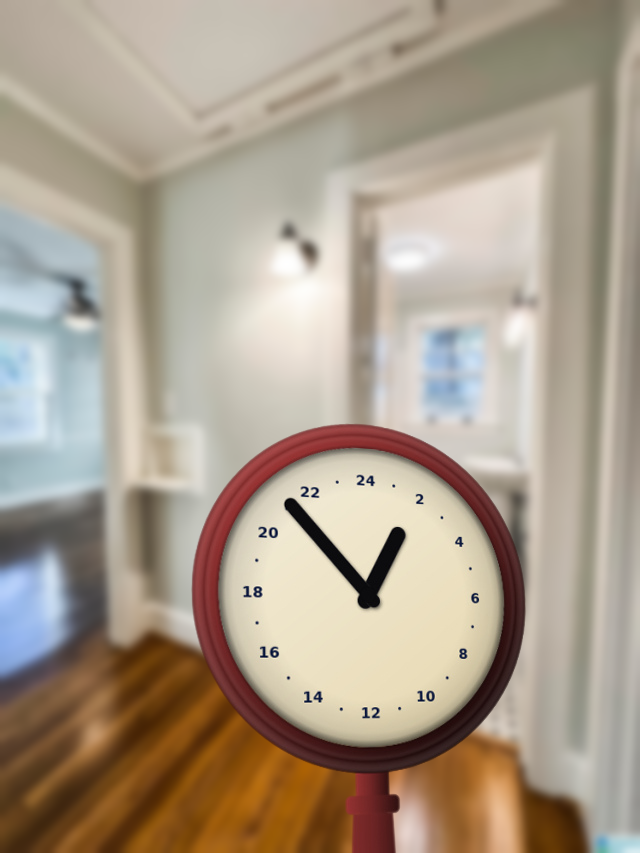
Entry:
1,53
